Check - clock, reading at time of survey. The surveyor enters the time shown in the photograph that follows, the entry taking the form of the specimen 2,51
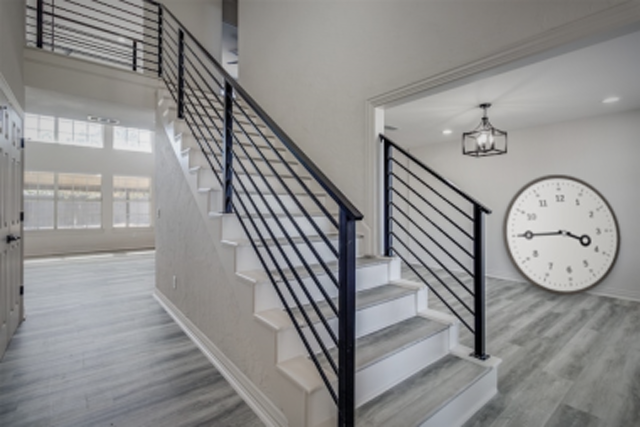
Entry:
3,45
